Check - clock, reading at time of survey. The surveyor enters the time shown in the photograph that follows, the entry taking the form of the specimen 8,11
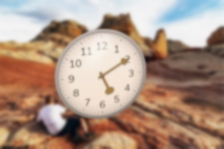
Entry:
5,10
